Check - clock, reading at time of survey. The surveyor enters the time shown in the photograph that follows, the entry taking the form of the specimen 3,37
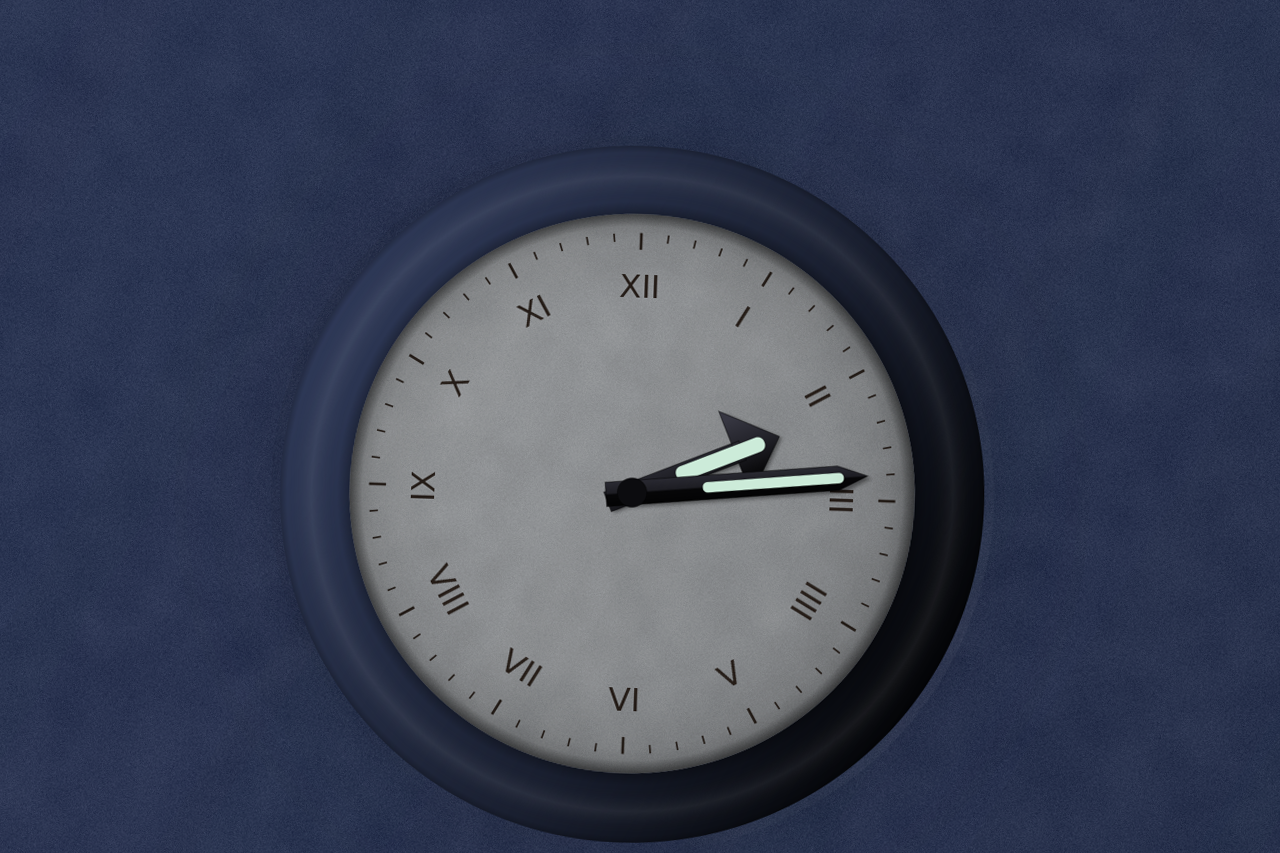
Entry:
2,14
